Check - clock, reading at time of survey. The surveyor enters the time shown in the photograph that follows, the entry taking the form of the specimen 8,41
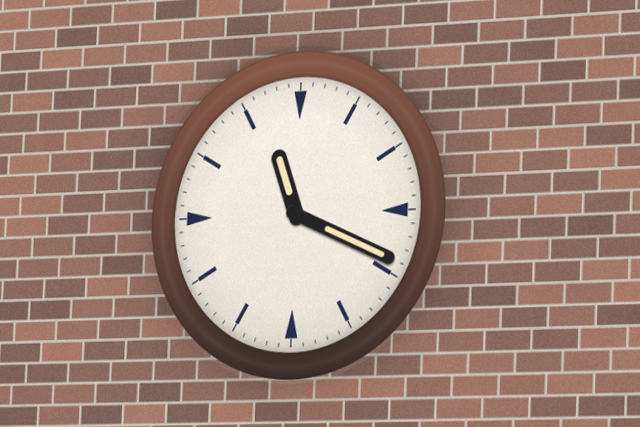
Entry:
11,19
